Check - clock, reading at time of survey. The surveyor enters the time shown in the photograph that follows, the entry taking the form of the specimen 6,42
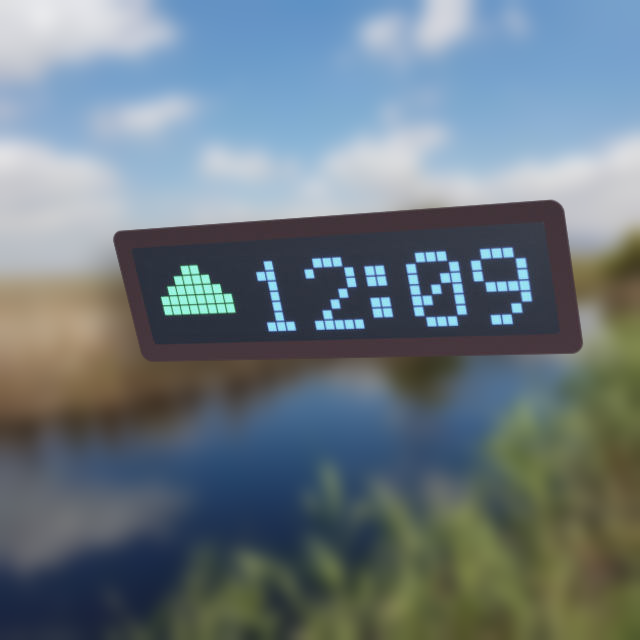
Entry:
12,09
